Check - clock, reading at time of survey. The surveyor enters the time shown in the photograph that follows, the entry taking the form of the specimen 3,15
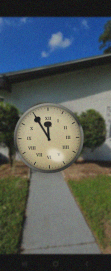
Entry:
11,55
